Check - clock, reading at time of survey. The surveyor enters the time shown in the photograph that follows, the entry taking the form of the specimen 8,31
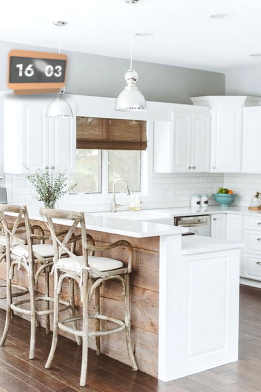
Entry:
16,03
